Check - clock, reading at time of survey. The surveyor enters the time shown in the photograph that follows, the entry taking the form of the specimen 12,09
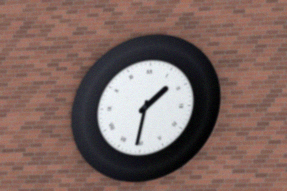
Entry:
1,31
